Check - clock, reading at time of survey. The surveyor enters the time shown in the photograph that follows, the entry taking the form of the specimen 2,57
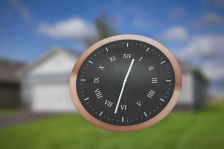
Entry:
12,32
